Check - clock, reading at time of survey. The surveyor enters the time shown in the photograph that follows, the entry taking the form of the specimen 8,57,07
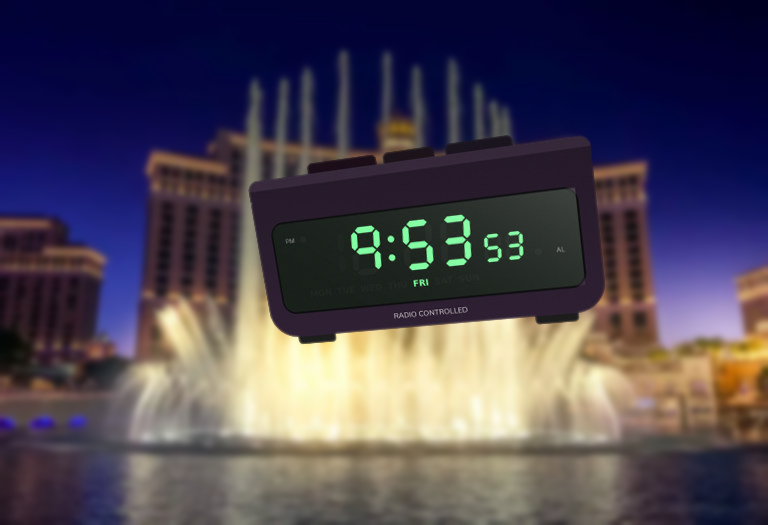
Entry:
9,53,53
